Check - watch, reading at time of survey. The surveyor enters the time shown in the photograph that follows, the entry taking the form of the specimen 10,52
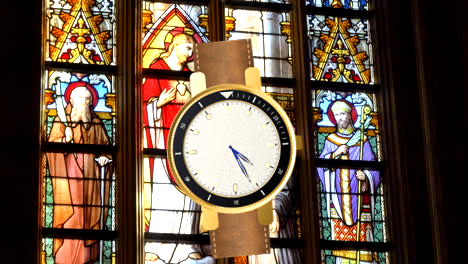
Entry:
4,26
